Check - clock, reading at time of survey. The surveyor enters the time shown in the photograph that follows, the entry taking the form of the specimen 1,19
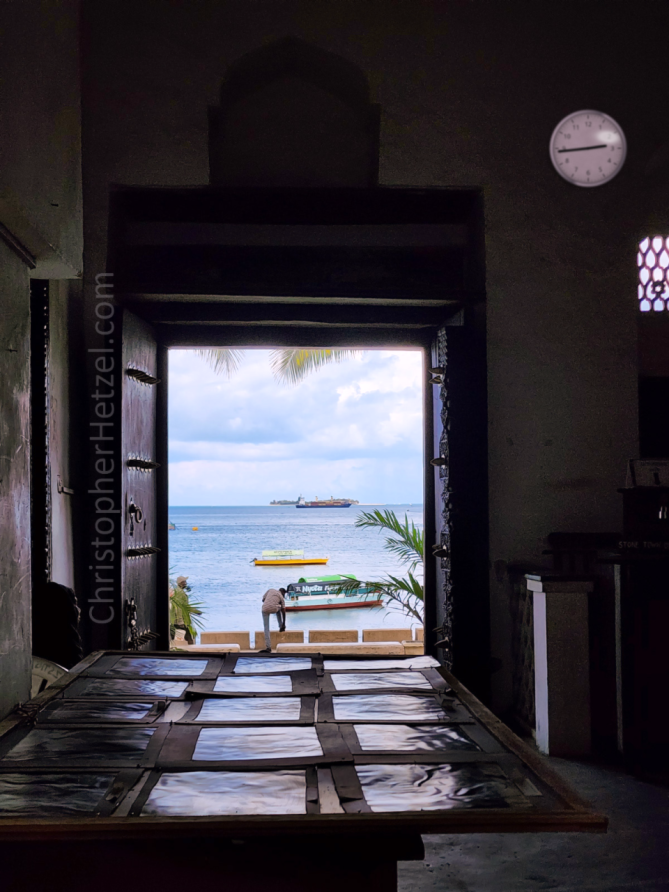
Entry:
2,44
